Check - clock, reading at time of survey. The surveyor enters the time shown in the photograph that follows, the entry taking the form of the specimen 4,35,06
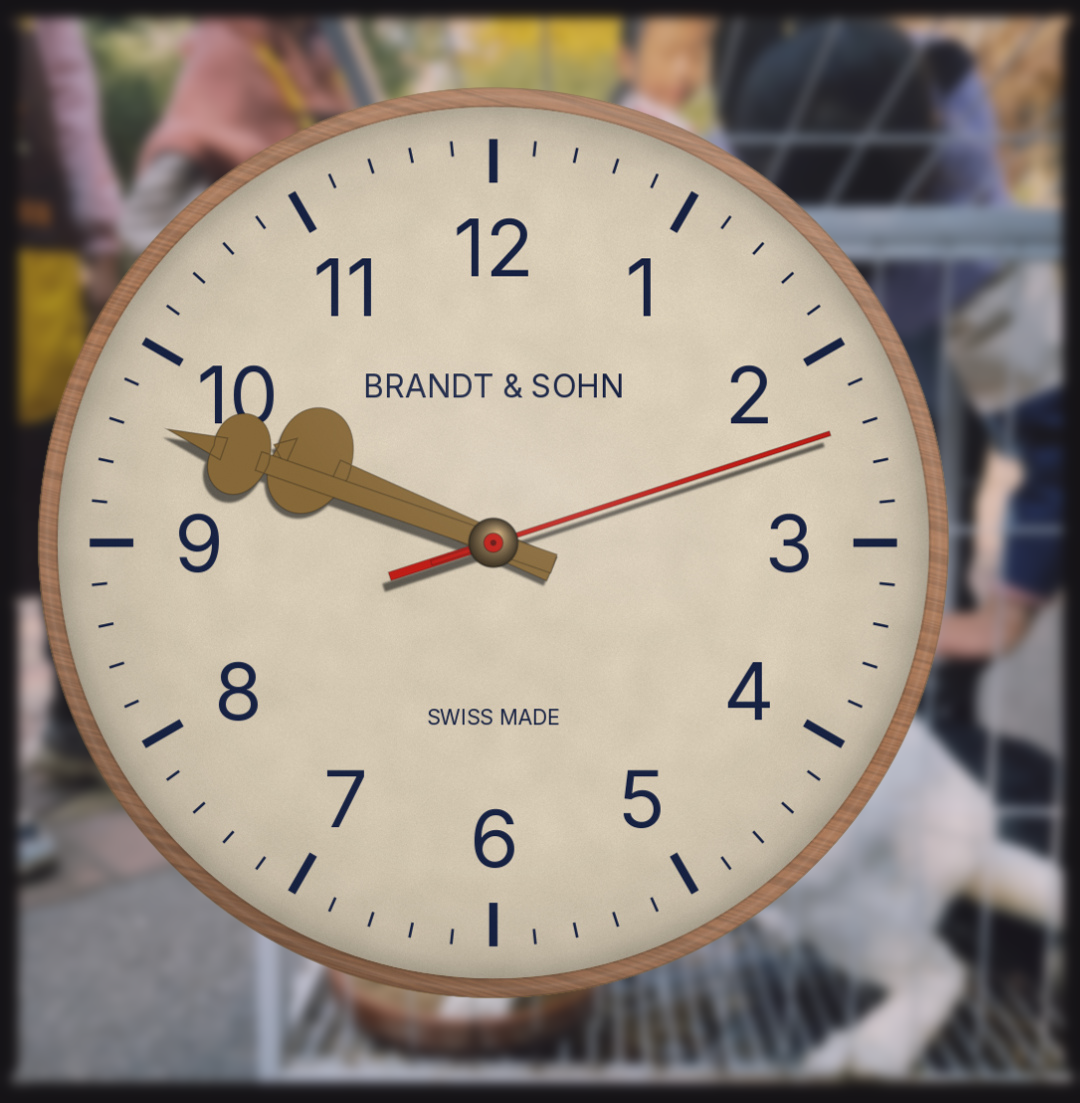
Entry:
9,48,12
